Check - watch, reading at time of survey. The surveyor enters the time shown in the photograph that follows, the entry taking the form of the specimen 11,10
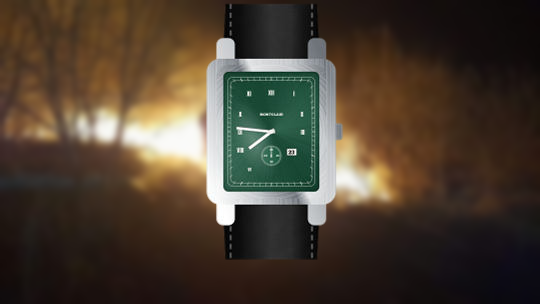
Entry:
7,46
